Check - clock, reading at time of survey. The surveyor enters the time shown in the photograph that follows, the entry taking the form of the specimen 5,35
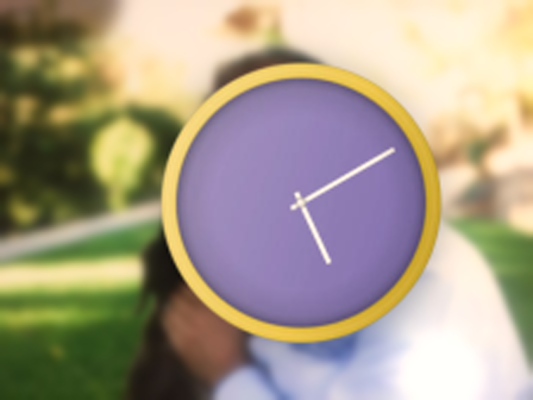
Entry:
5,10
